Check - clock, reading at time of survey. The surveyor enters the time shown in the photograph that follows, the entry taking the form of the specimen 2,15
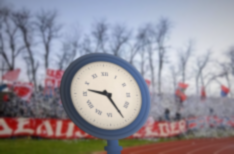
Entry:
9,25
